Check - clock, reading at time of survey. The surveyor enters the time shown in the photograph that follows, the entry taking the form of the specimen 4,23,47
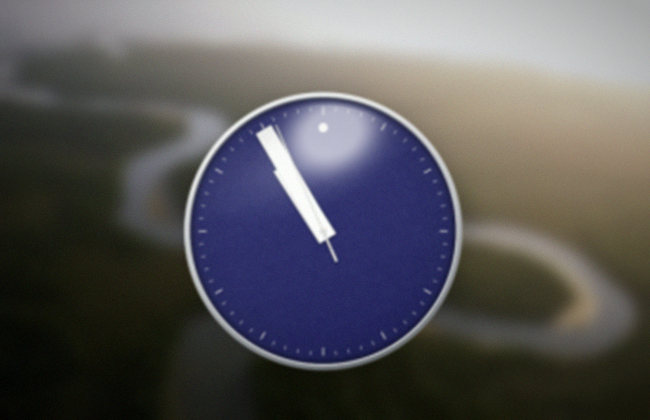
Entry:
10,54,56
